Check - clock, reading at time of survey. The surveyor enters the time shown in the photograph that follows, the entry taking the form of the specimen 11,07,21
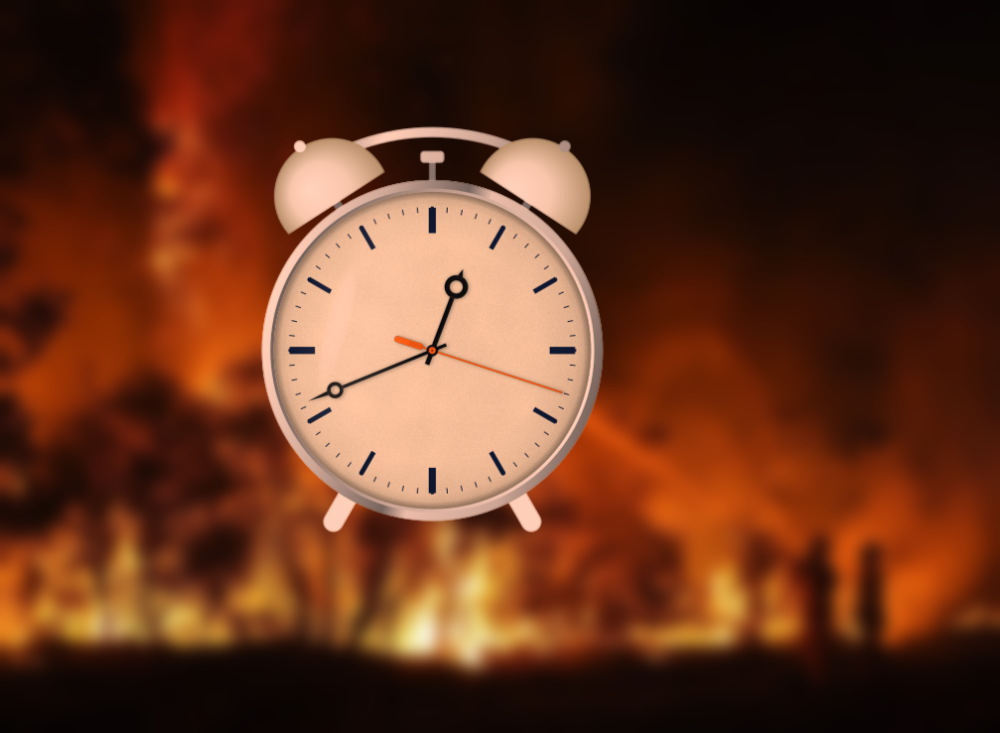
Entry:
12,41,18
